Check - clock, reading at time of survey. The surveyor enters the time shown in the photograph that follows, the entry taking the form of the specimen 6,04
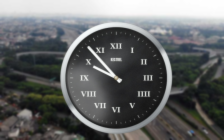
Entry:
9,53
